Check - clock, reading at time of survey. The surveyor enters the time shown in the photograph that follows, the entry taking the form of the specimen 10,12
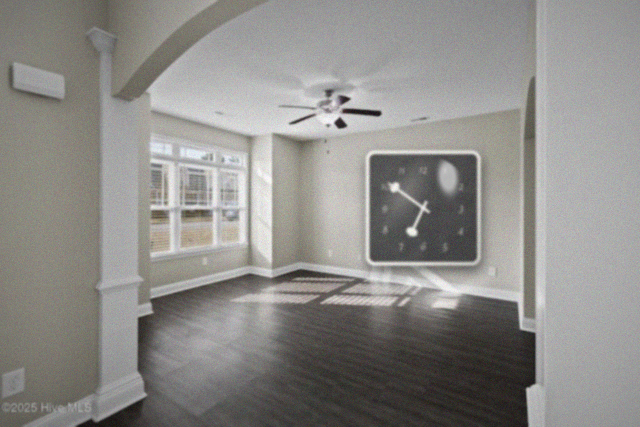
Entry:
6,51
